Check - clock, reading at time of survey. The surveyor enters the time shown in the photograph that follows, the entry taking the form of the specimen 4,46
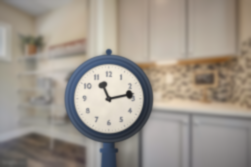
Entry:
11,13
